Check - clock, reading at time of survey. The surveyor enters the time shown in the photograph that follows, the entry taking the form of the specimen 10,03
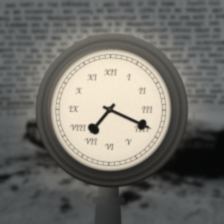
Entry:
7,19
